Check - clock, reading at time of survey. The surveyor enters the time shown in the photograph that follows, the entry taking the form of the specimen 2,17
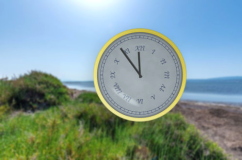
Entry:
11,54
